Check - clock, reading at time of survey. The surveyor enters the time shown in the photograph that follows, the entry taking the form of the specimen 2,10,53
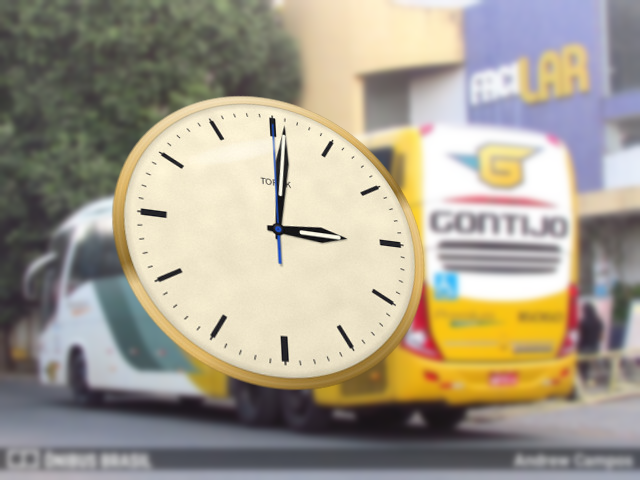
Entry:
3,01,00
